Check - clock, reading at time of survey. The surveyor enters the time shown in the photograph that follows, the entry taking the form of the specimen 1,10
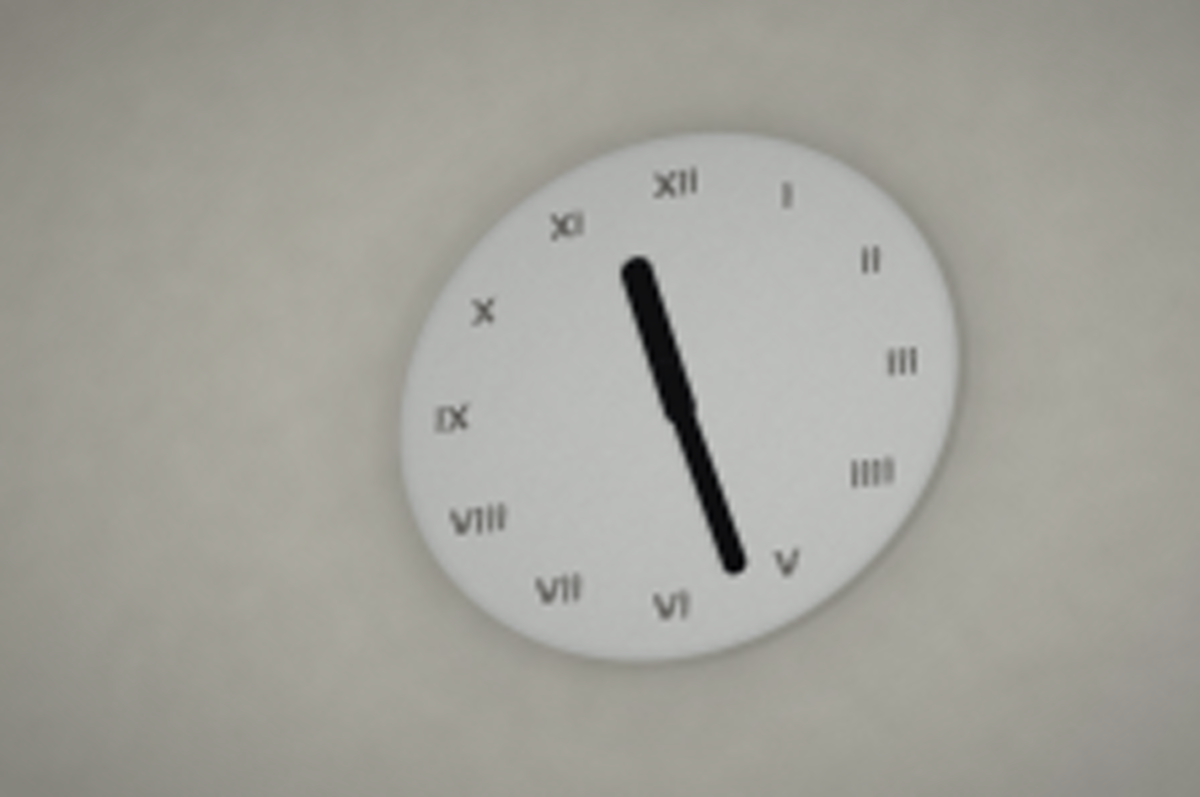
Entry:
11,27
